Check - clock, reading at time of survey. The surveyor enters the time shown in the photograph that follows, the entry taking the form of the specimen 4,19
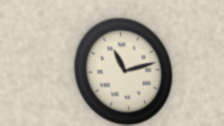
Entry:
11,13
